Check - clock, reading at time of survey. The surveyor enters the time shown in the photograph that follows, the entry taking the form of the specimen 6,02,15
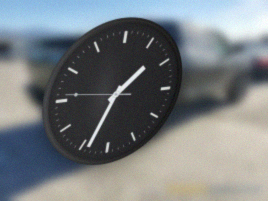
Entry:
1,33,46
